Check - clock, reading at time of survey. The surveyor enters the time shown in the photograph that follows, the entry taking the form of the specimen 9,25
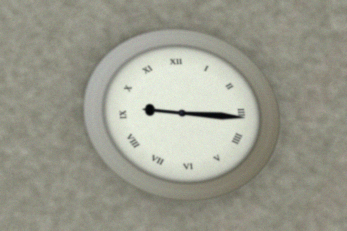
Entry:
9,16
